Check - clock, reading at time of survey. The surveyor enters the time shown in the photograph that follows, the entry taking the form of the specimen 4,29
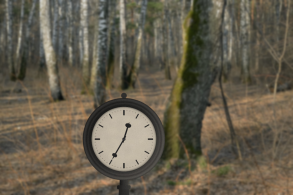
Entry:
12,35
